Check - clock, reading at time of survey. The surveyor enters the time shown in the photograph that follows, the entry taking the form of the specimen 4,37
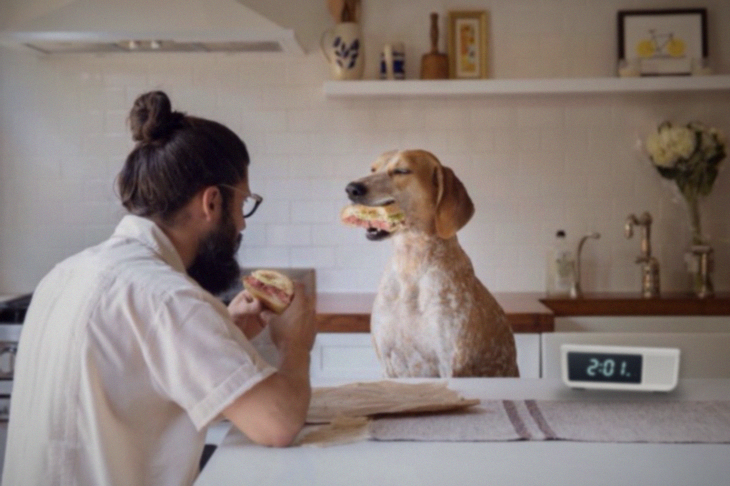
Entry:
2,01
